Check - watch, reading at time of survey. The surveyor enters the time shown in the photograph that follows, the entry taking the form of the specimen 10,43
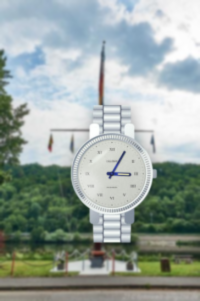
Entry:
3,05
